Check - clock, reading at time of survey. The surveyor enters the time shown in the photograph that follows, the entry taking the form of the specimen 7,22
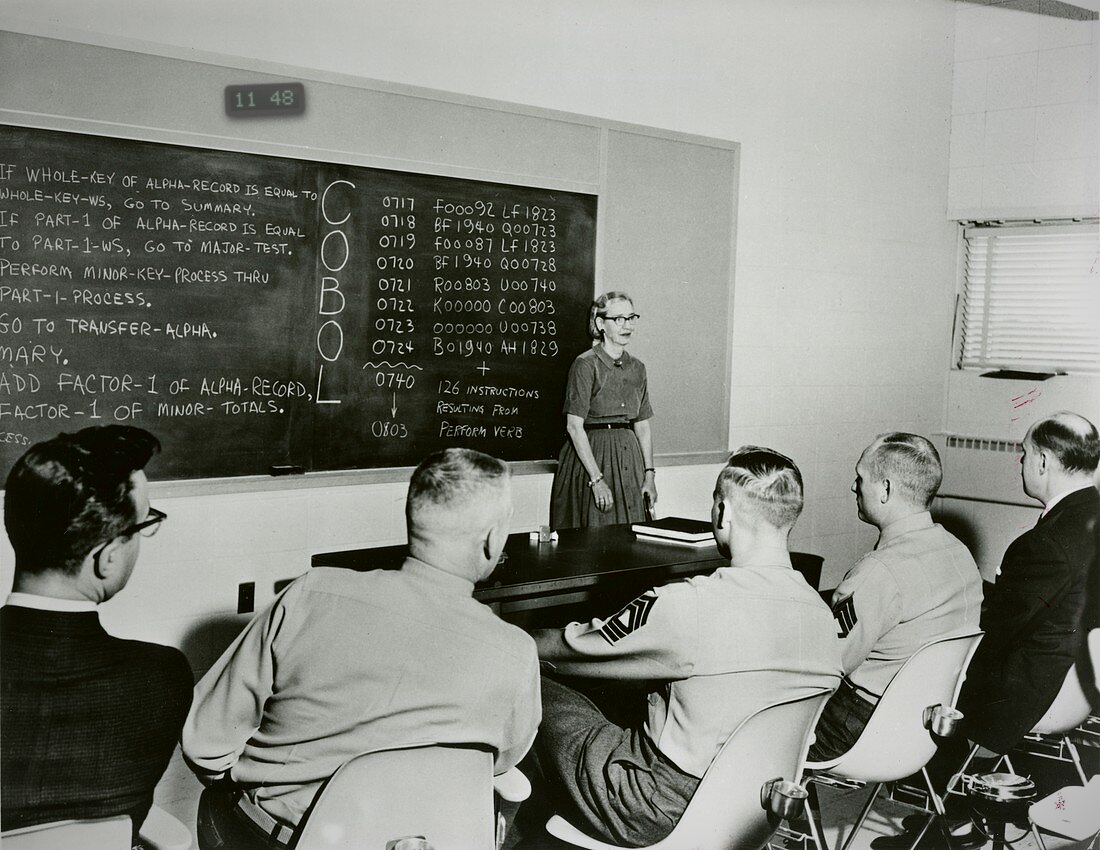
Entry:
11,48
